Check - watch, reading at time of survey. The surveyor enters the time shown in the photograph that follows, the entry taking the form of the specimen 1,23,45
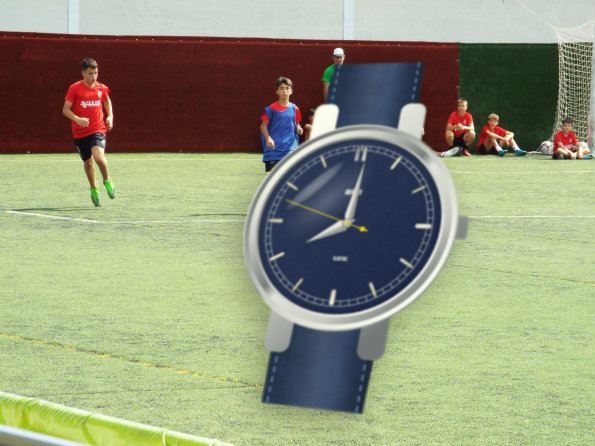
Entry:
8,00,48
